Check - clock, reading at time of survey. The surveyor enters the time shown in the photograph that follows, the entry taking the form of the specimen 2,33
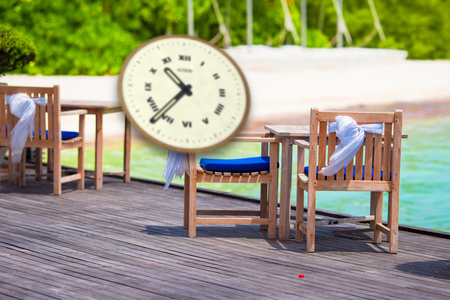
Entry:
10,37
